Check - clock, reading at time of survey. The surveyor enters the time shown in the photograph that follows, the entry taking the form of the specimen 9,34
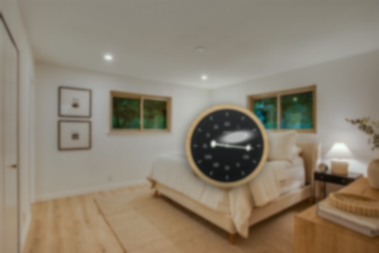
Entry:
9,16
